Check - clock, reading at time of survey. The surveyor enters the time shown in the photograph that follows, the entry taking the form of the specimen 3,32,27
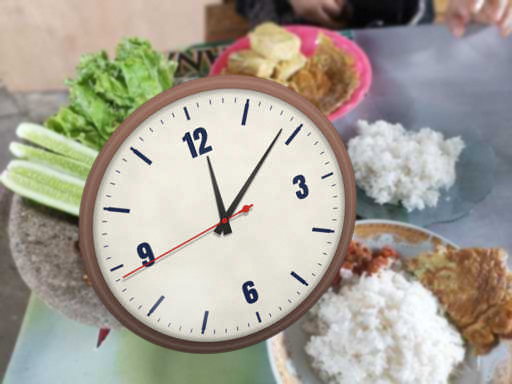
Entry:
12,08,44
